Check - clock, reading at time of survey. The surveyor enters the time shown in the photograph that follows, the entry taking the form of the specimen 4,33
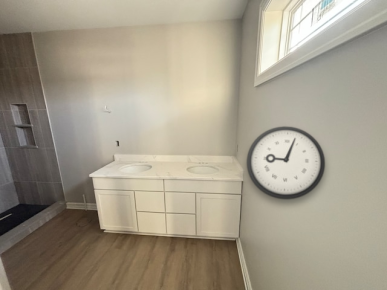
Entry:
9,03
